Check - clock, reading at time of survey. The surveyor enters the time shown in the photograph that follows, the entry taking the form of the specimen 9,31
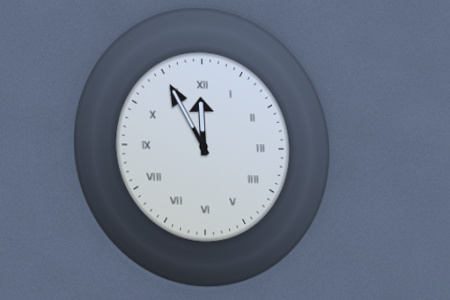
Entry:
11,55
